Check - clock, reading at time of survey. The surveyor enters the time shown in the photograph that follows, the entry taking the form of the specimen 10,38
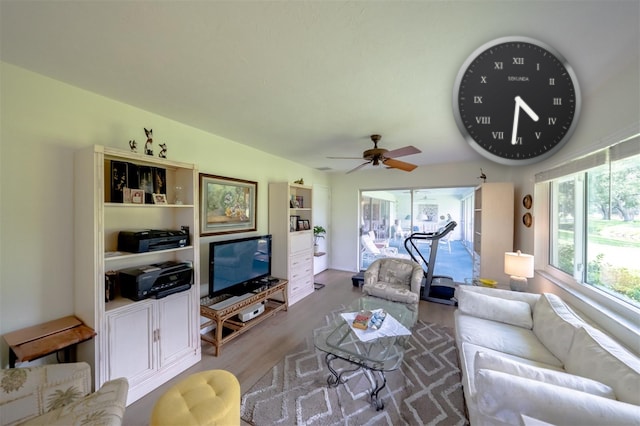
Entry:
4,31
